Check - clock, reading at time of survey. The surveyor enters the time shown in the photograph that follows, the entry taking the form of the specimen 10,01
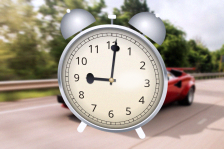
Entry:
9,01
